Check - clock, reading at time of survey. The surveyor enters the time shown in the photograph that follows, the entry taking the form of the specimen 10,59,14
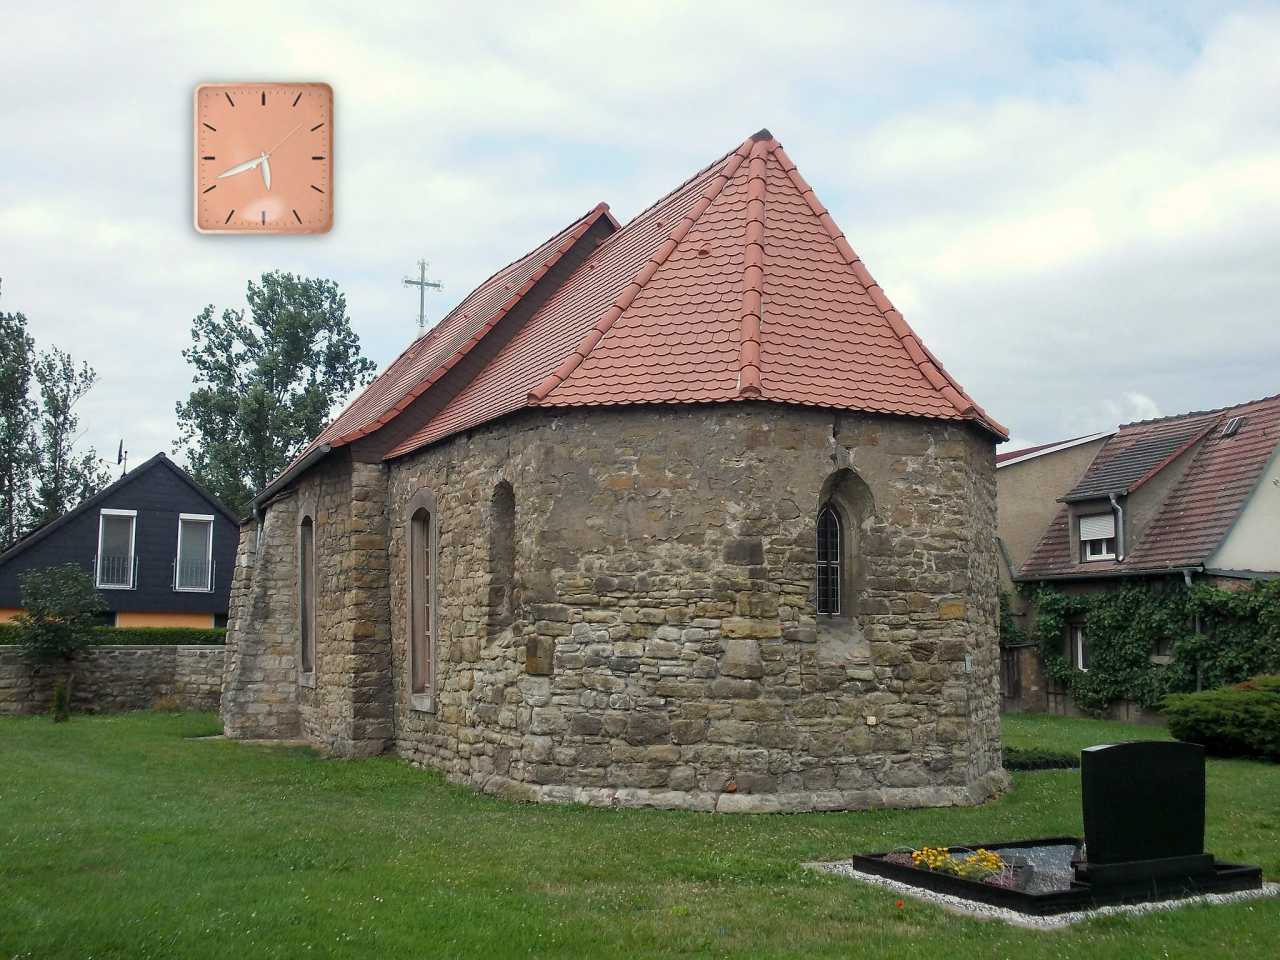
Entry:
5,41,08
